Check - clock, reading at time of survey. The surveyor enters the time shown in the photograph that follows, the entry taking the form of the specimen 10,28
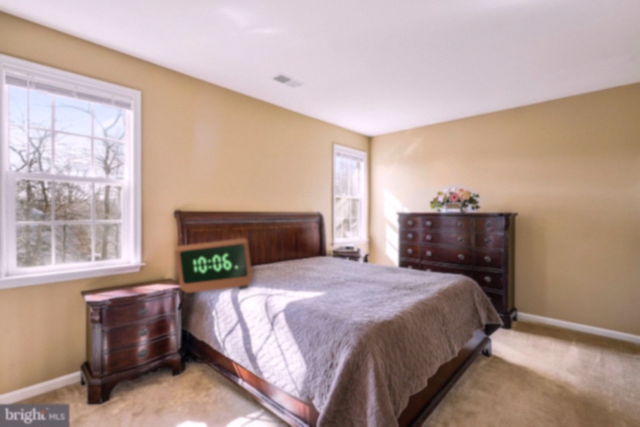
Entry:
10,06
